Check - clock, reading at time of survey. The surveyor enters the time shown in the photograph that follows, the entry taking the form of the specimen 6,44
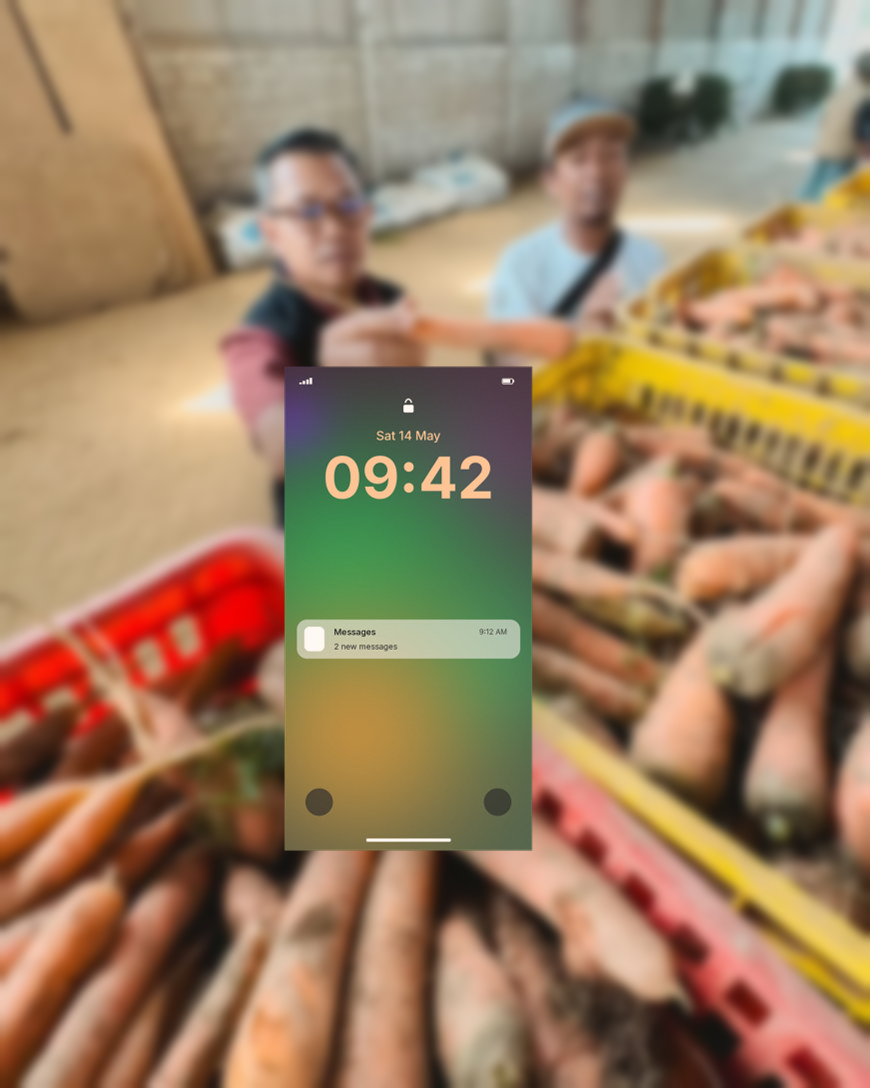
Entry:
9,42
